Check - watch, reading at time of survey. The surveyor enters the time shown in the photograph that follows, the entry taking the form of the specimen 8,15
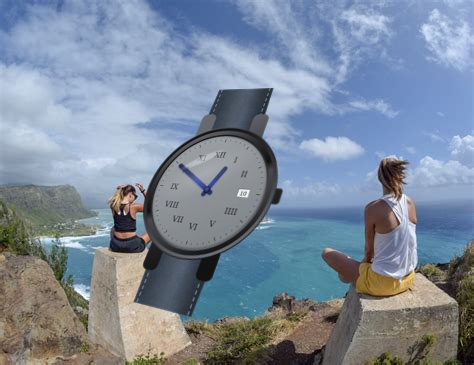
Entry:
12,50
